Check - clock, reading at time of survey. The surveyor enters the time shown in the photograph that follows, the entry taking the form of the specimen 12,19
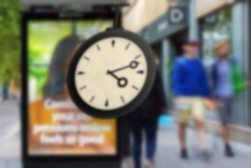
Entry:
4,12
